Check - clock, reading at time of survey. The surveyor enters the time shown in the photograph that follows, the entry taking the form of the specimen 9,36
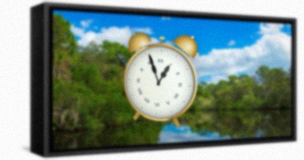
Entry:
12,56
